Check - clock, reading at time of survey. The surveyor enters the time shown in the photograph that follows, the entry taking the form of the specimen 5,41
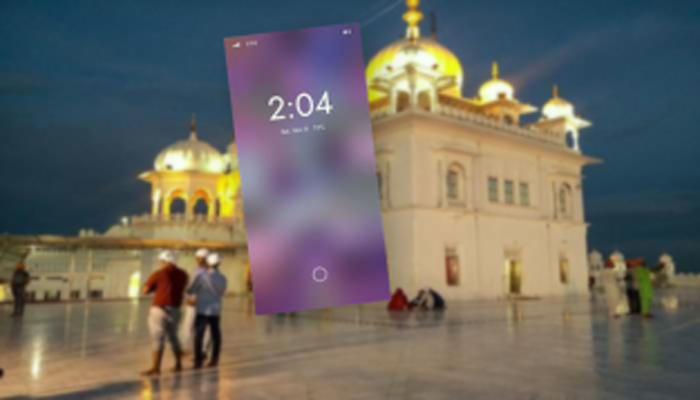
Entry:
2,04
